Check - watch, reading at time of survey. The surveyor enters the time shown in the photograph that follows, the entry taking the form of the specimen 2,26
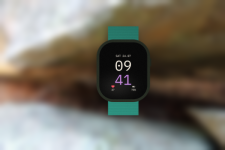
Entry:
9,41
